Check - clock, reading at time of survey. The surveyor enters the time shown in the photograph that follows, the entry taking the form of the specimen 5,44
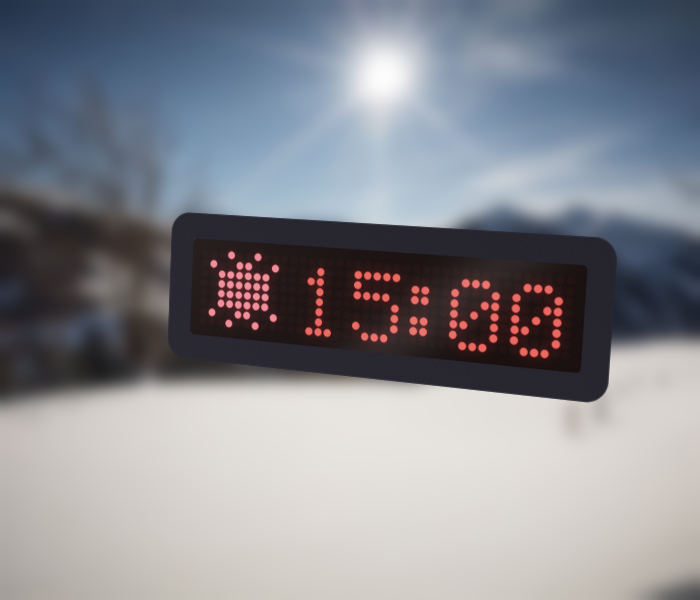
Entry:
15,00
